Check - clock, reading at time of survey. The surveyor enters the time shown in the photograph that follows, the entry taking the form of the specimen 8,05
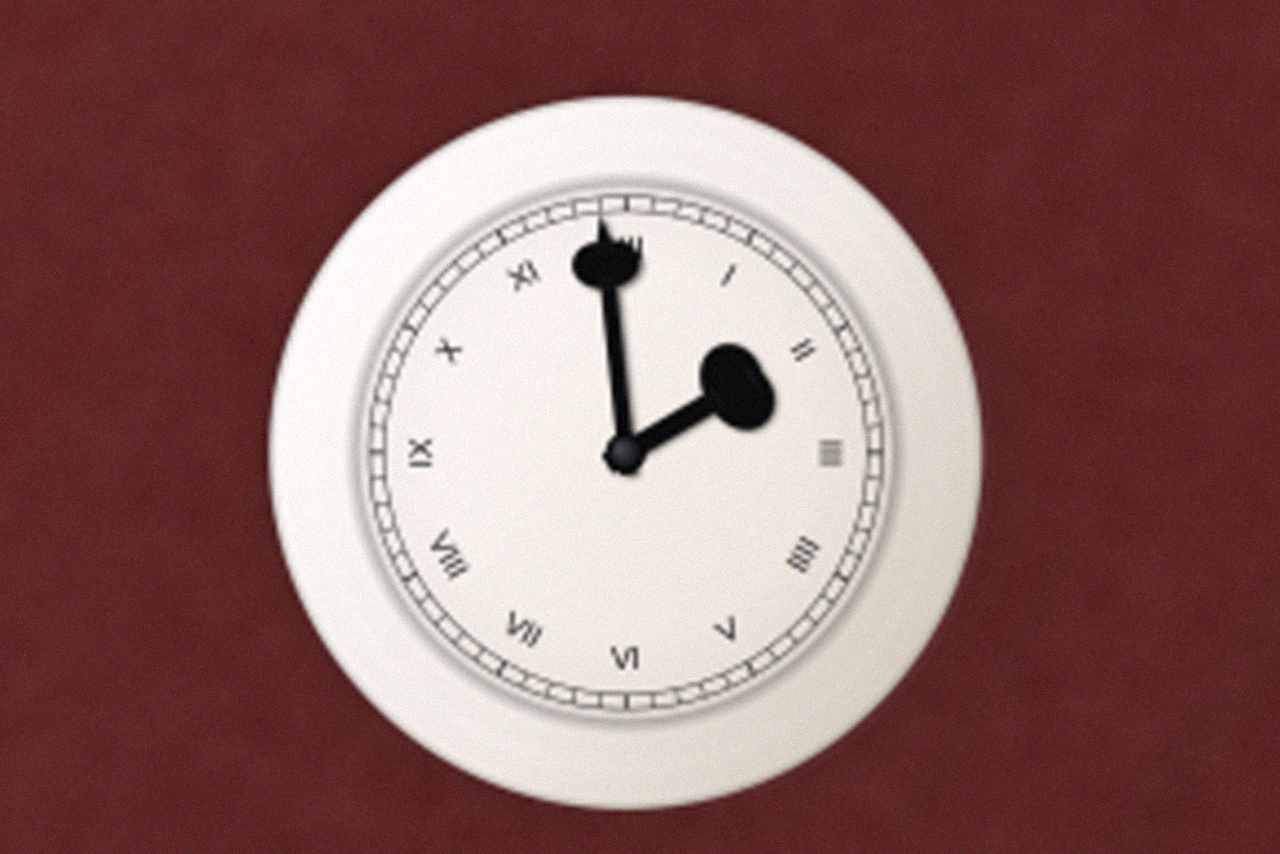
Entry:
1,59
